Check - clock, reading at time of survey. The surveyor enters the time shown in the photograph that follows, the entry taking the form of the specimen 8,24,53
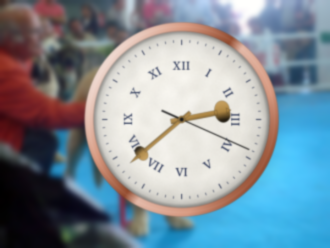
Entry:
2,38,19
